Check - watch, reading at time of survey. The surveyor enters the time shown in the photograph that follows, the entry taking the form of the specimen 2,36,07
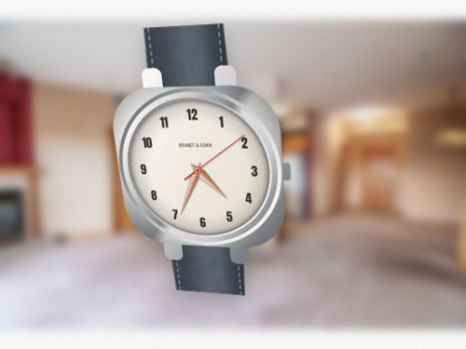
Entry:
4,34,09
